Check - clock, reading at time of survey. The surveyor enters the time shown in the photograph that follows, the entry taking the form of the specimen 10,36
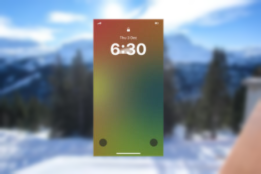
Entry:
6,30
